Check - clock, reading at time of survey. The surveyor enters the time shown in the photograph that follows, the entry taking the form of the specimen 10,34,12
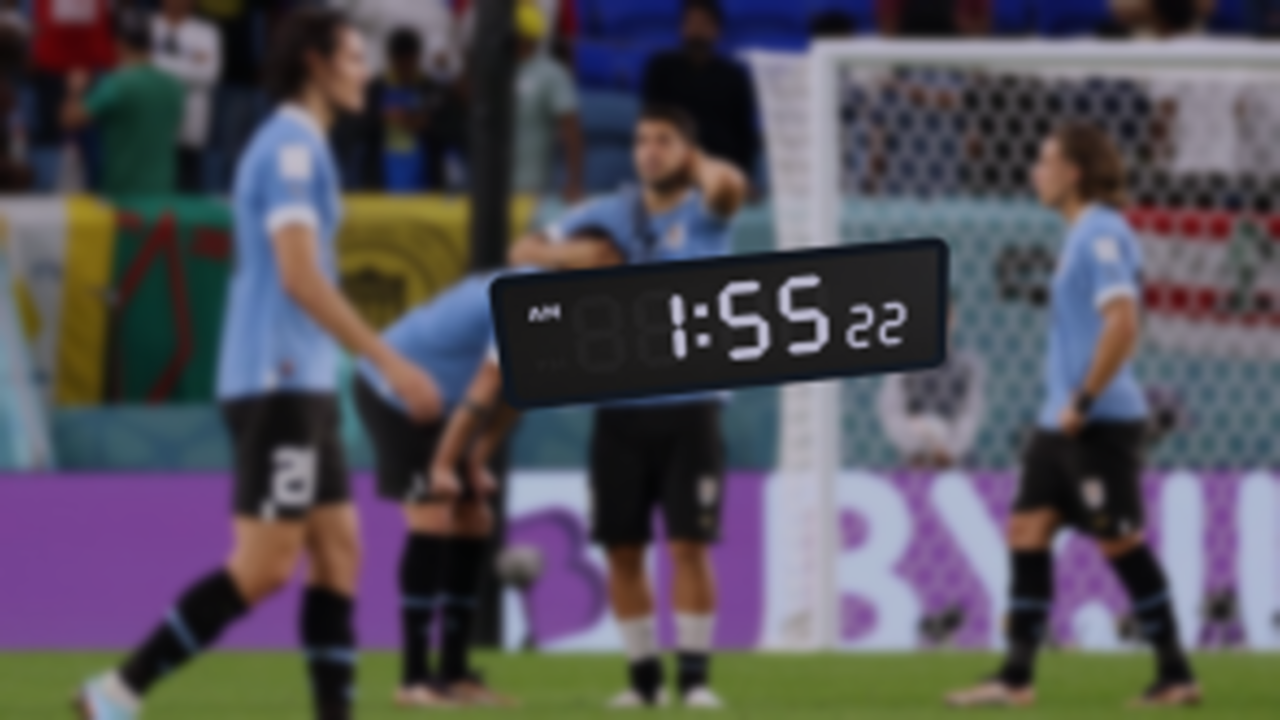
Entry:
1,55,22
